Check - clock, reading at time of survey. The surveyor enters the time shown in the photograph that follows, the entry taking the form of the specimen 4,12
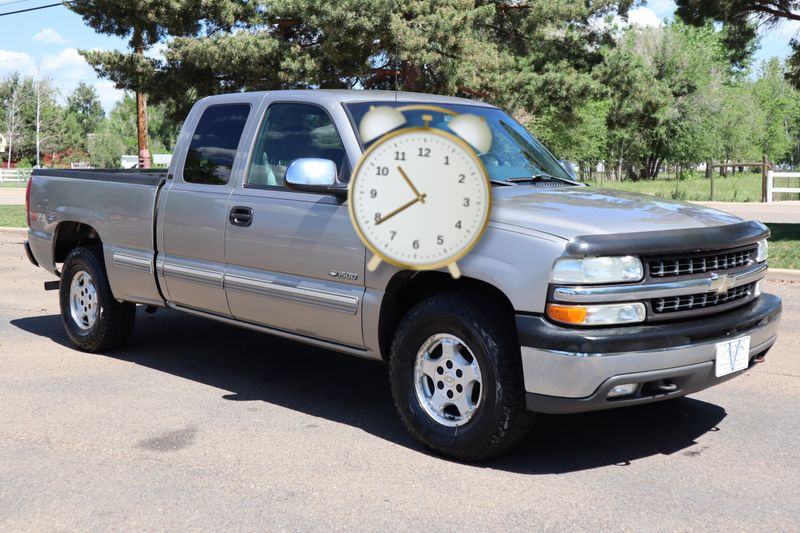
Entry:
10,39
